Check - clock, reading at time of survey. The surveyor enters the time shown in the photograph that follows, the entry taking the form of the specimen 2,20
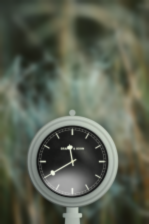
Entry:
11,40
